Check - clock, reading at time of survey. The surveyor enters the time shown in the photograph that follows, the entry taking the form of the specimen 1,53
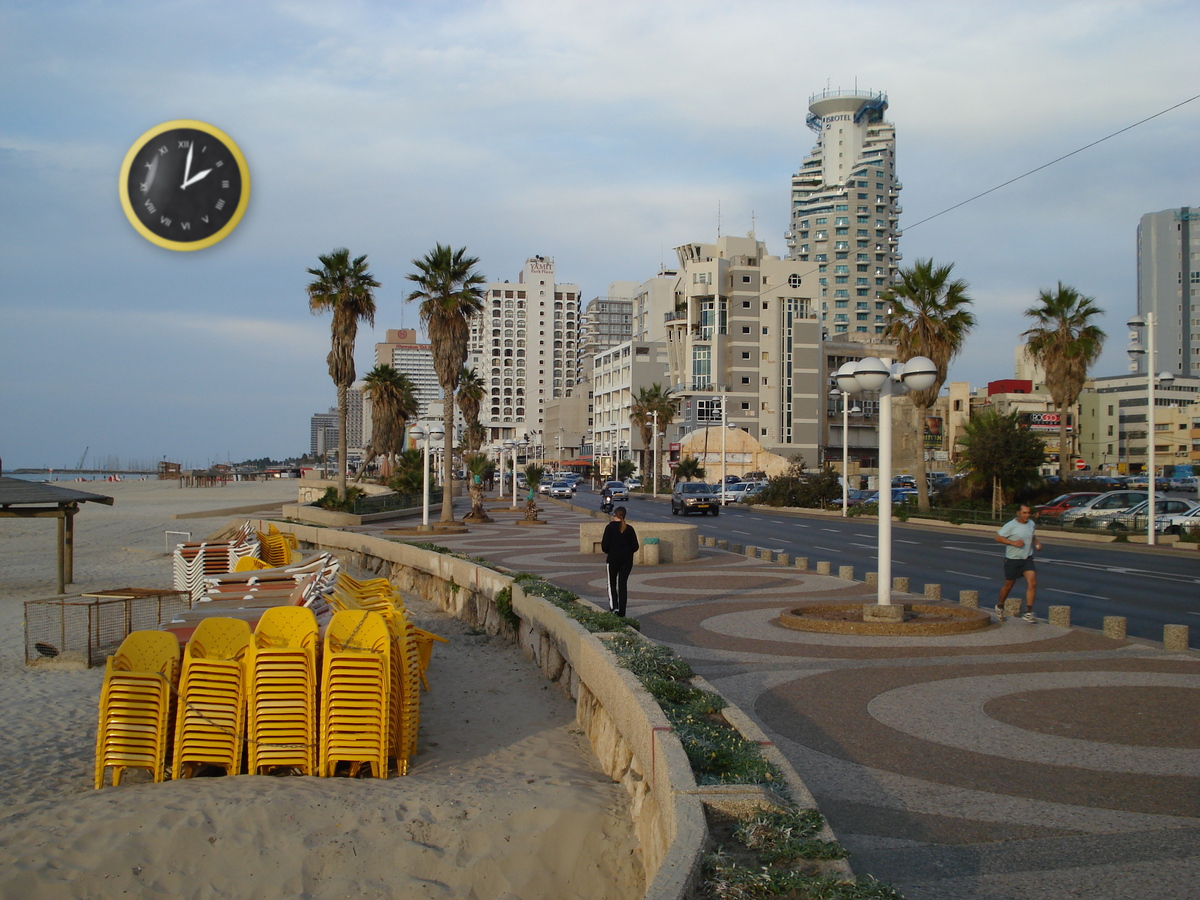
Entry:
2,02
